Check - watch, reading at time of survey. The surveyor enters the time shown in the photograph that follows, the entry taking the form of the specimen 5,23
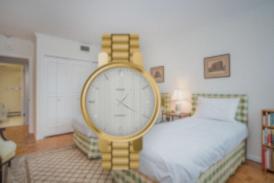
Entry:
1,20
